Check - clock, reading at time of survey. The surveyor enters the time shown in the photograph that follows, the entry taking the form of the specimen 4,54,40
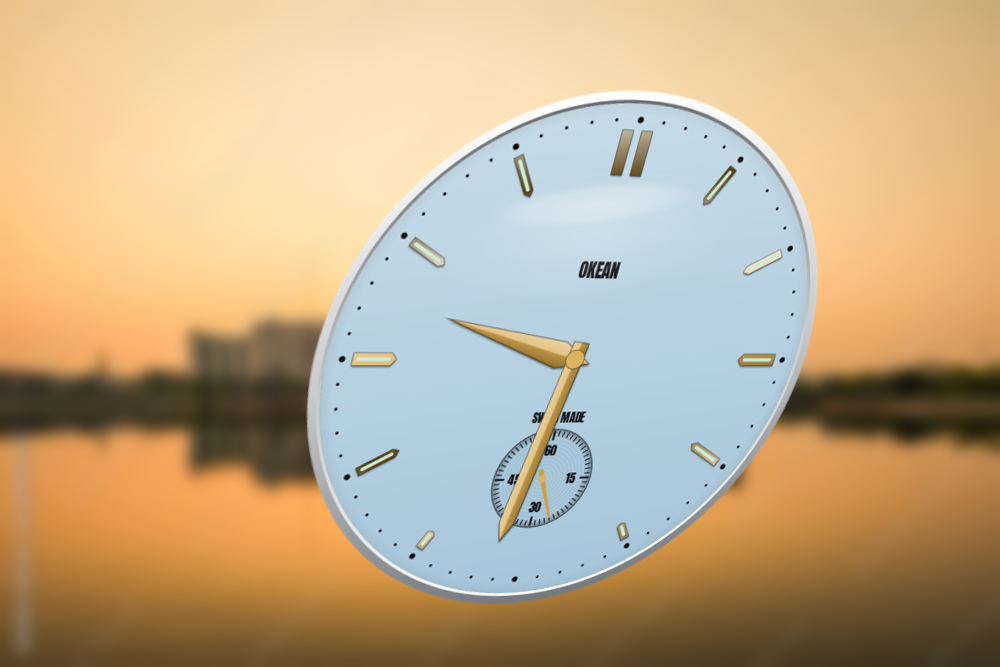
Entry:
9,31,26
